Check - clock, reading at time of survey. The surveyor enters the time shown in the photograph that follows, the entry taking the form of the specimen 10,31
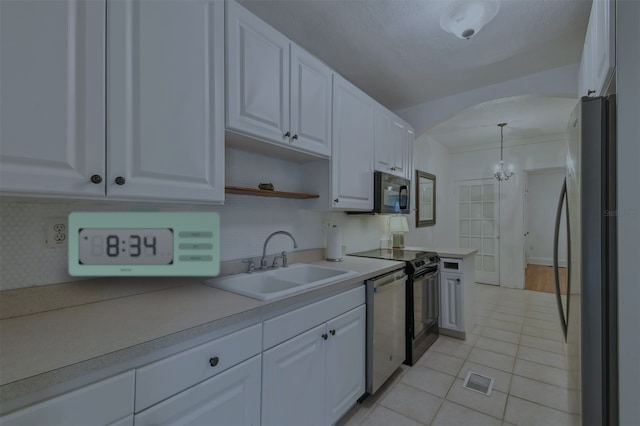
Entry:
8,34
